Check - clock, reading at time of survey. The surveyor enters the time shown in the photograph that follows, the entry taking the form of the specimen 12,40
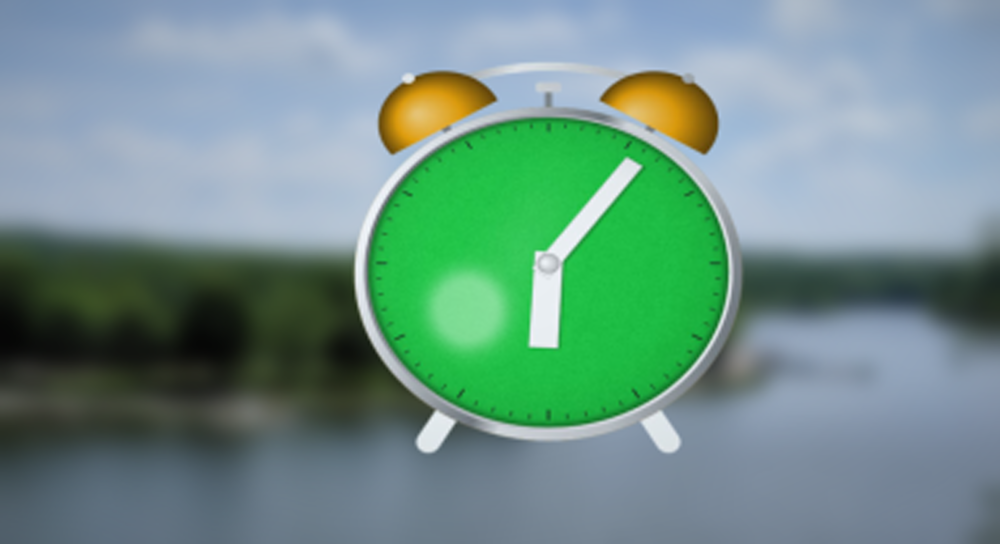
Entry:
6,06
